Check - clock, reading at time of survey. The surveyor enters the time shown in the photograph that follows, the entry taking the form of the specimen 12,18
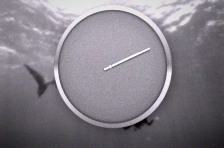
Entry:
2,11
